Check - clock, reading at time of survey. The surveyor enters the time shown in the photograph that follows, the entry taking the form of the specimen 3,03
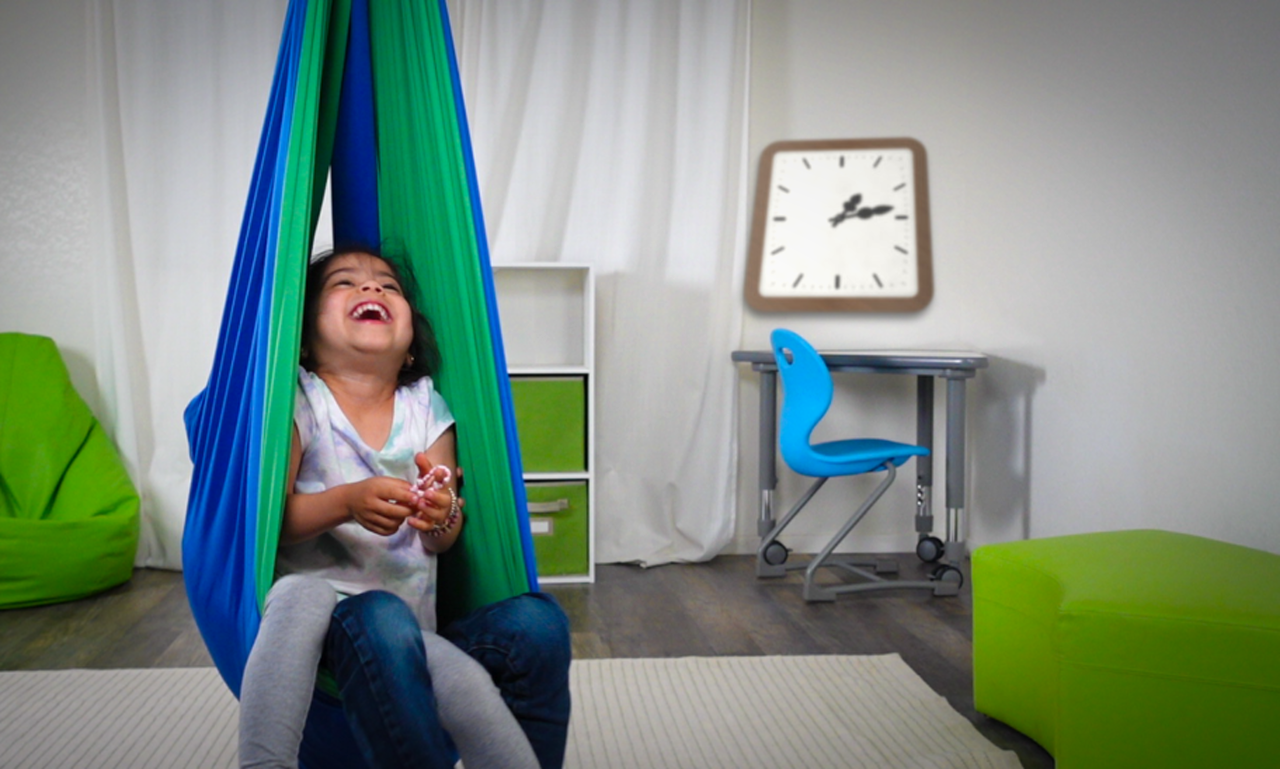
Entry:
1,13
